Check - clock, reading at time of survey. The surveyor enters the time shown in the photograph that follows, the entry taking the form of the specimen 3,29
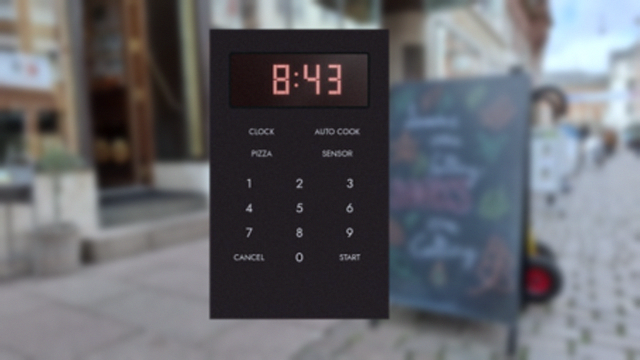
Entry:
8,43
